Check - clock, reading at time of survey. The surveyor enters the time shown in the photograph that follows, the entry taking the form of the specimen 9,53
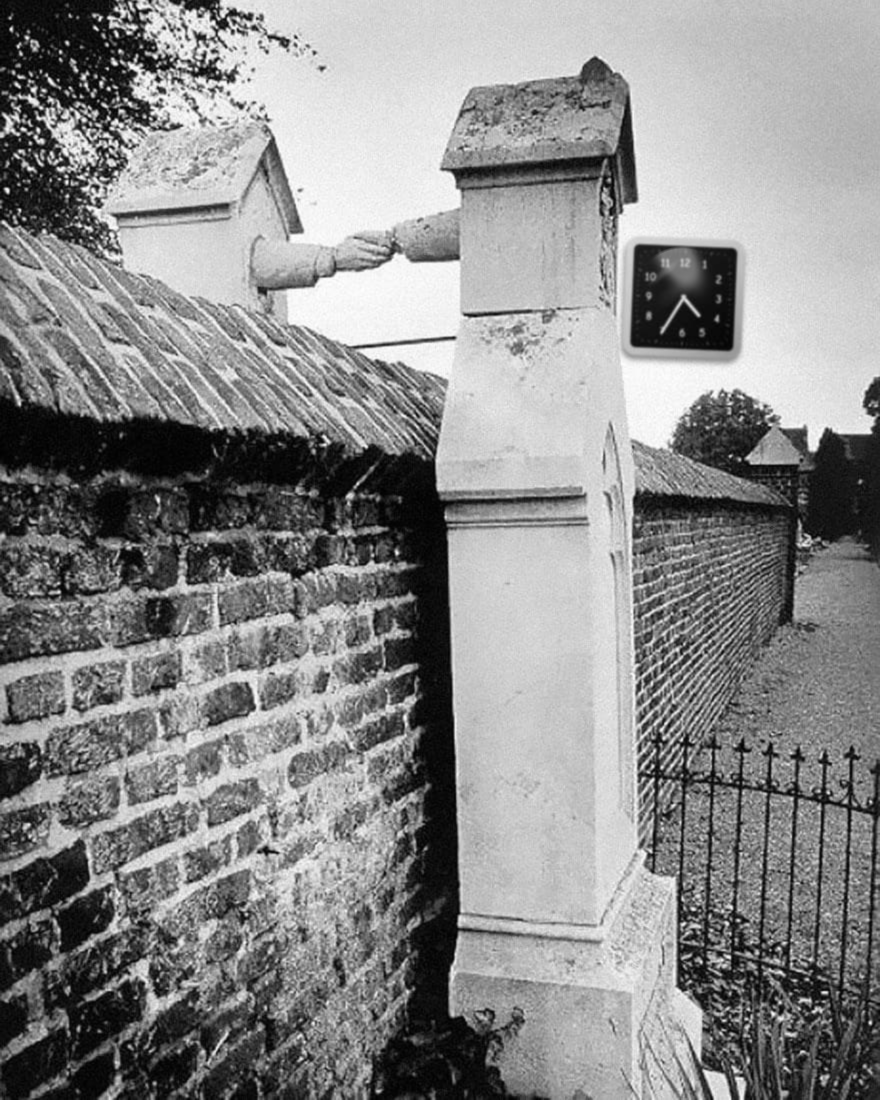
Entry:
4,35
